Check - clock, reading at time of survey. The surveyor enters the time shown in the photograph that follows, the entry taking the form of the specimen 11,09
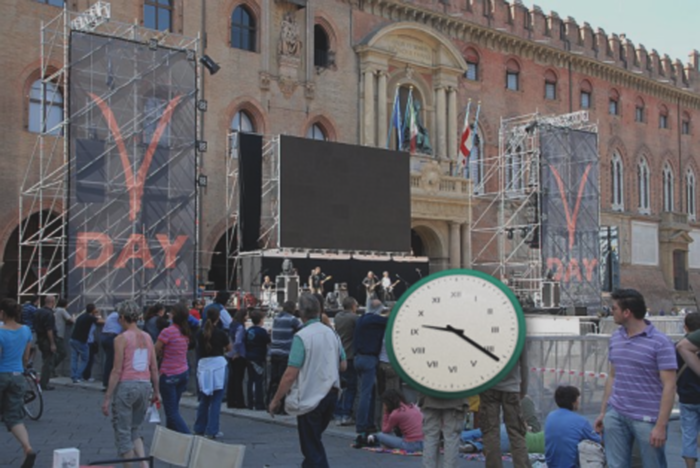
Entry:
9,21
